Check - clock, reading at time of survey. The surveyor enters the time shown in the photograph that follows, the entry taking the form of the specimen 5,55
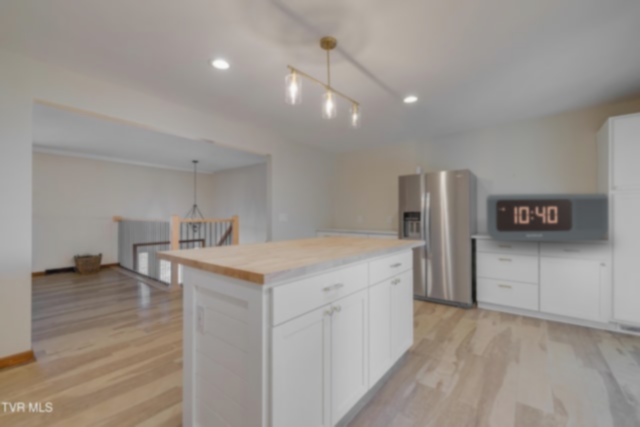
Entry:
10,40
